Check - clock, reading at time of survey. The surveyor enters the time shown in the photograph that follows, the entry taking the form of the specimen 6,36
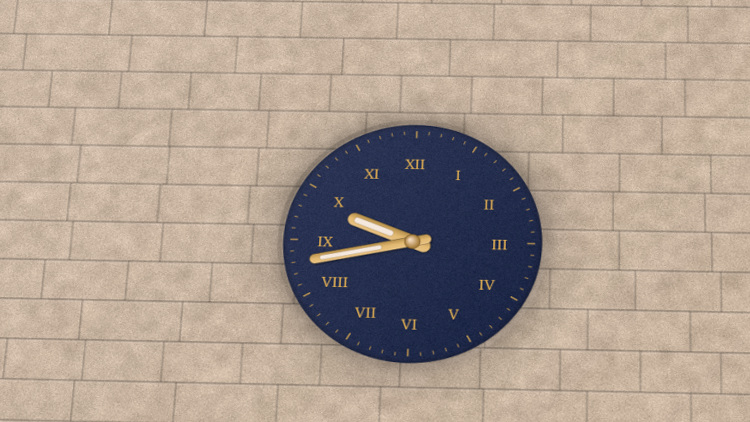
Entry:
9,43
